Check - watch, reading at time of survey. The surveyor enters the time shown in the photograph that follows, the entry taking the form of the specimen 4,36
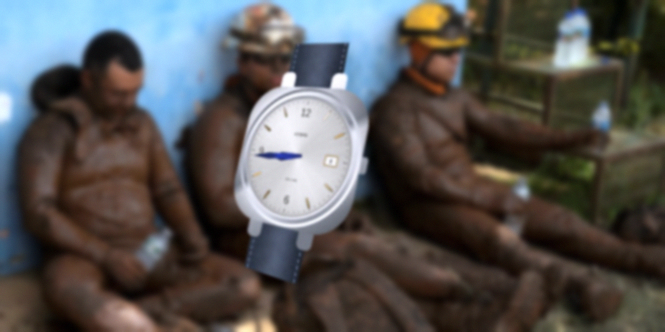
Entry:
8,44
